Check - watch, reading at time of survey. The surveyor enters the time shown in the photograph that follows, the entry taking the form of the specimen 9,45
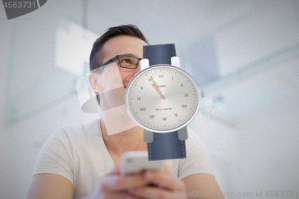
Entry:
10,56
